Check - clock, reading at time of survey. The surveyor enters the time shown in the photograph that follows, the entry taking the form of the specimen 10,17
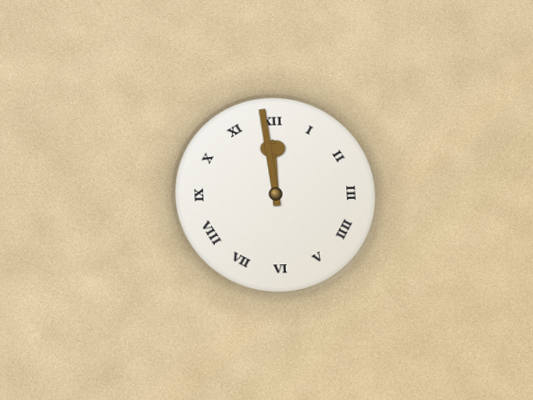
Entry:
11,59
